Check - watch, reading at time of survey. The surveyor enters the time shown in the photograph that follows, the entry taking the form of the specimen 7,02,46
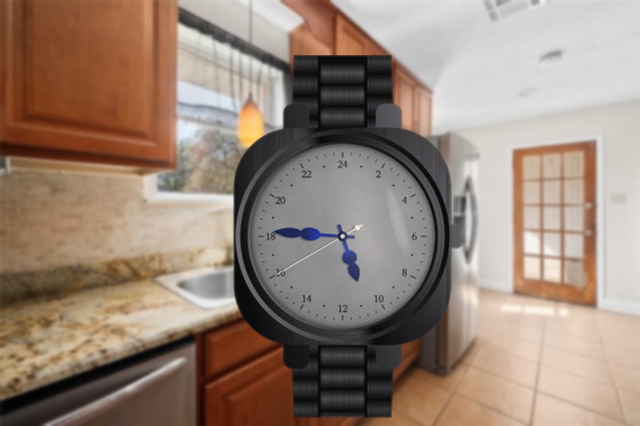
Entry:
10,45,40
